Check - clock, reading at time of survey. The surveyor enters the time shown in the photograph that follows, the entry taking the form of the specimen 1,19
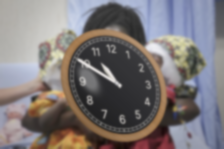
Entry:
10,50
